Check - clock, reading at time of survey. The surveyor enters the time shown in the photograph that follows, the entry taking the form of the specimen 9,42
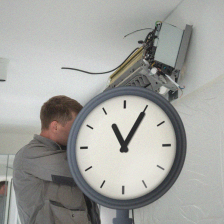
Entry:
11,05
